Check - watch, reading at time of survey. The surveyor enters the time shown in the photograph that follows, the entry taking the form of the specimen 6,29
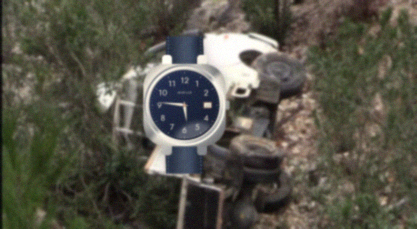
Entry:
5,46
